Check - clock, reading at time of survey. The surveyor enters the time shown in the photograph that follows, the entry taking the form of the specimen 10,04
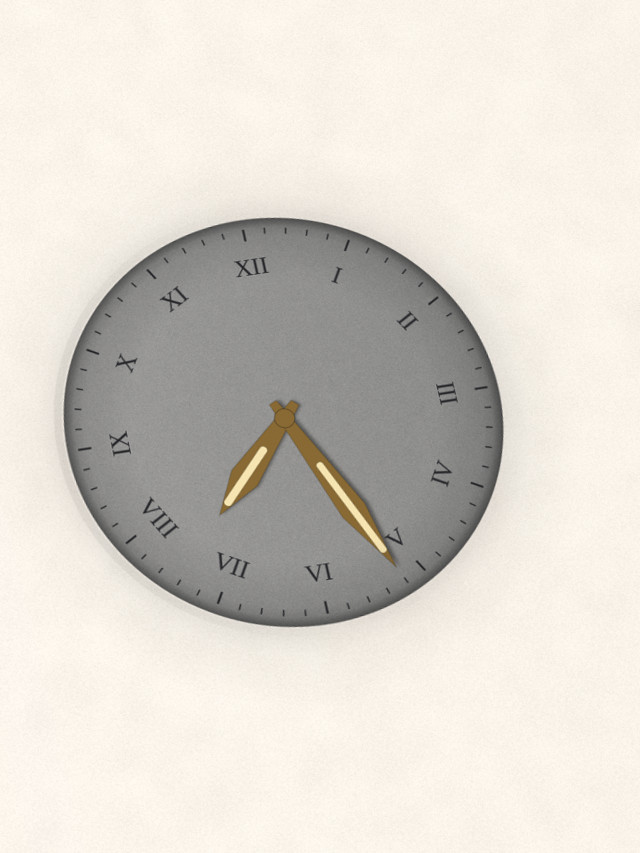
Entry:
7,26
